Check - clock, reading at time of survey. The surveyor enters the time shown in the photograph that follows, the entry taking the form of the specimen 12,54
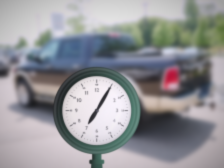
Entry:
7,05
